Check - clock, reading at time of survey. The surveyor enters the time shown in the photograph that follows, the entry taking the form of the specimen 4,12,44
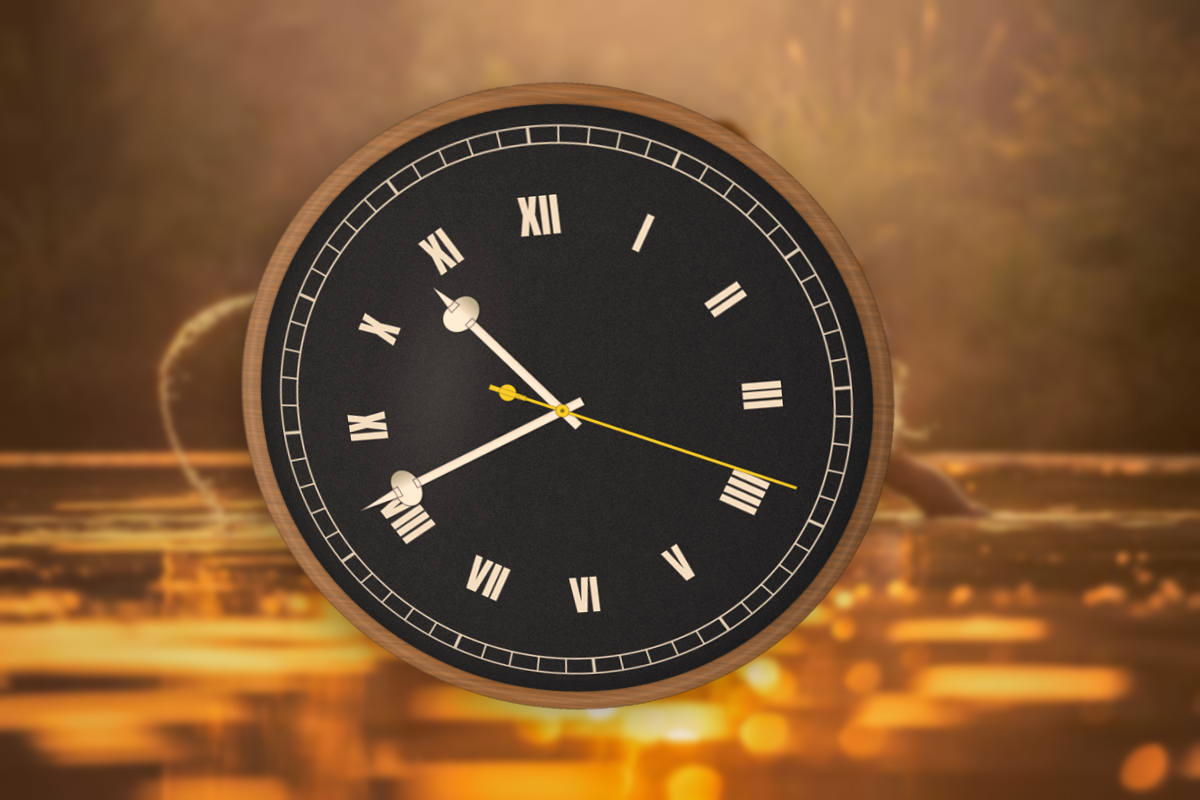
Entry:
10,41,19
